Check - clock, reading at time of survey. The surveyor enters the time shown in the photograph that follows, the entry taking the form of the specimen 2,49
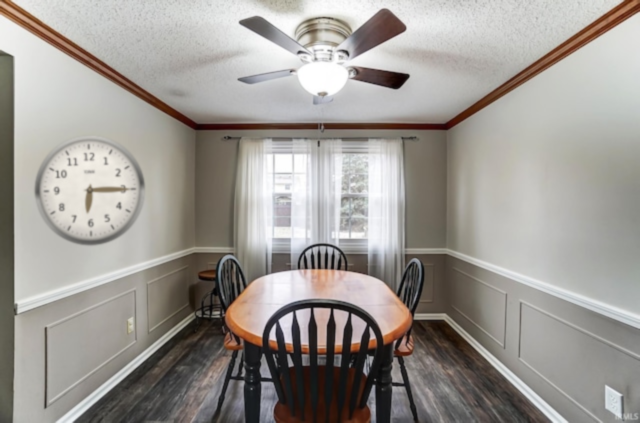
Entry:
6,15
